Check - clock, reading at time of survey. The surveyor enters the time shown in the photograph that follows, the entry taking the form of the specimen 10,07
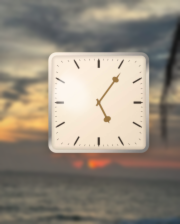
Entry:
5,06
